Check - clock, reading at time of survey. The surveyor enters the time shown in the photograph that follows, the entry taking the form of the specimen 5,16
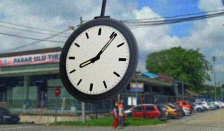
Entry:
8,06
